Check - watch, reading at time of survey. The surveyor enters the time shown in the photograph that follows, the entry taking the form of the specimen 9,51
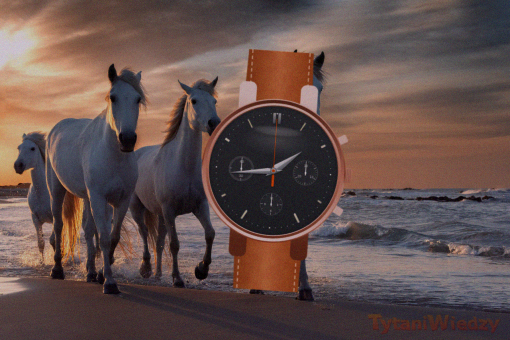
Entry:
1,44
